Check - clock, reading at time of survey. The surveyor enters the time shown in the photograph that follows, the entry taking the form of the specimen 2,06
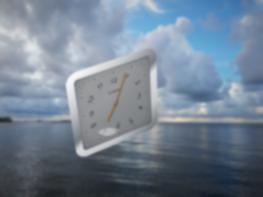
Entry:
7,04
